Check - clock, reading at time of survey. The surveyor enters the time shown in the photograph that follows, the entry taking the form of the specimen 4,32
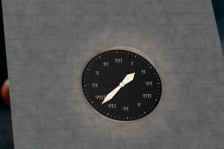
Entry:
1,38
